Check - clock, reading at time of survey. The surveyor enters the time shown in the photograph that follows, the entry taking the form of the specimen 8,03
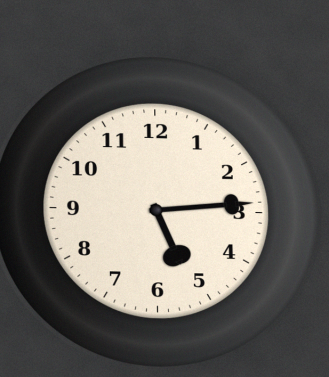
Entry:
5,14
